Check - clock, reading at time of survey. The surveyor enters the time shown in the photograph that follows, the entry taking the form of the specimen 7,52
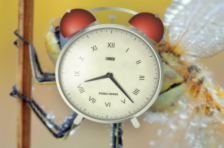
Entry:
8,23
